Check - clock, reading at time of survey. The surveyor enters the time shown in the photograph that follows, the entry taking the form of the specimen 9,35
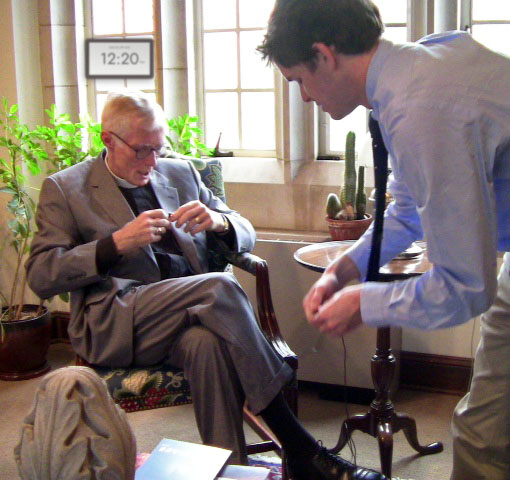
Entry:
12,20
